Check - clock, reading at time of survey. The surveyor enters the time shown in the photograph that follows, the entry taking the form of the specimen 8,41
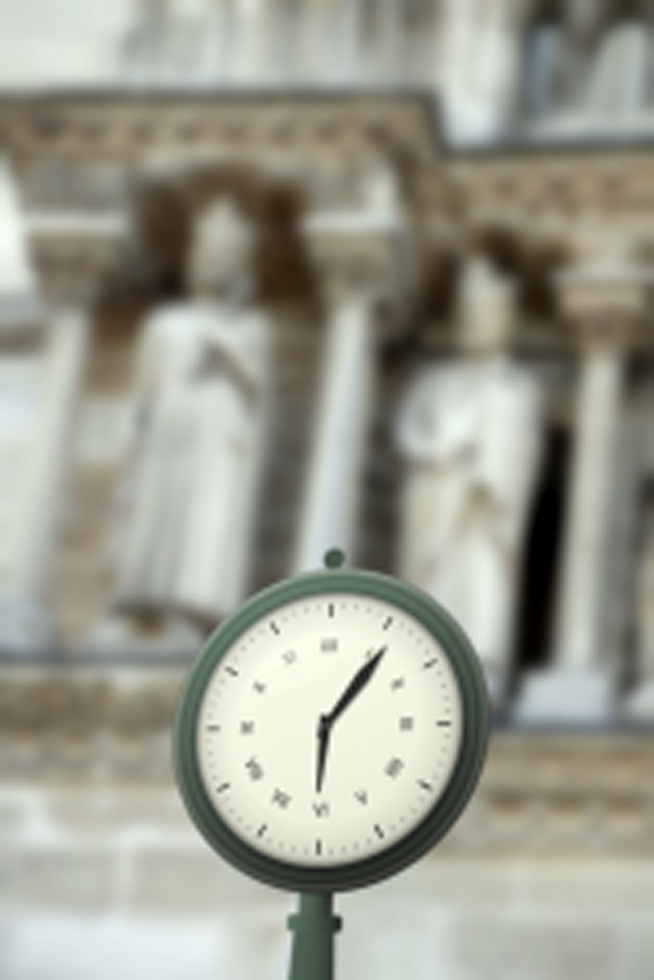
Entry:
6,06
